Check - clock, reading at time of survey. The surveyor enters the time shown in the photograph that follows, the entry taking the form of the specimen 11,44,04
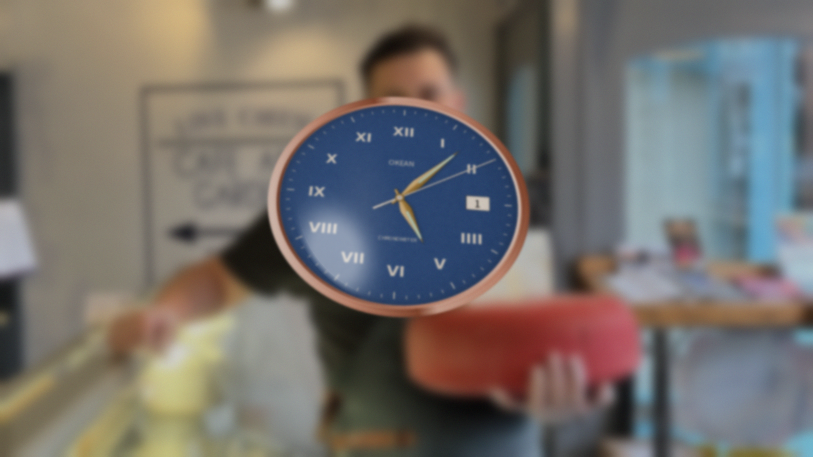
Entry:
5,07,10
